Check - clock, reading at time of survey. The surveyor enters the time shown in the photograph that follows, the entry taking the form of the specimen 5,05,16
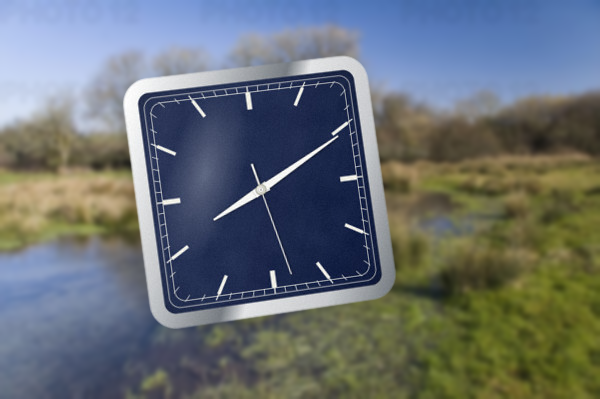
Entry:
8,10,28
